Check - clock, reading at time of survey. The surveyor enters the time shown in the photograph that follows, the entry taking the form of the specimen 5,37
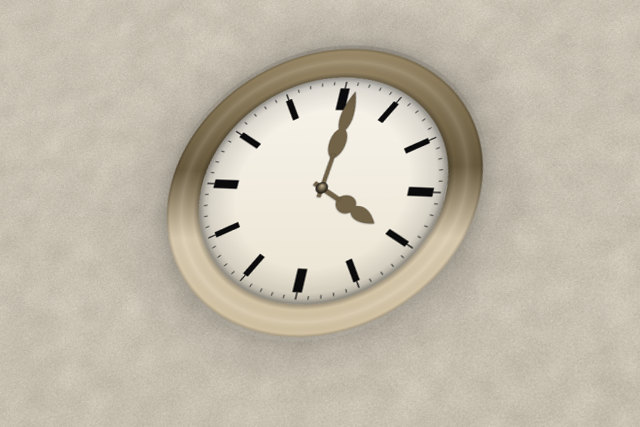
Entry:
4,01
